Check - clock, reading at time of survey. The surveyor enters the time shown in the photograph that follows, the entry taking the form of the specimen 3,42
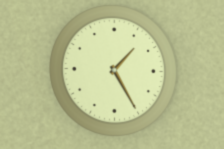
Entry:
1,25
